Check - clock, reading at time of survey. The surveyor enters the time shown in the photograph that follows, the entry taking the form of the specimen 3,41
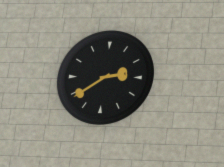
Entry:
2,39
